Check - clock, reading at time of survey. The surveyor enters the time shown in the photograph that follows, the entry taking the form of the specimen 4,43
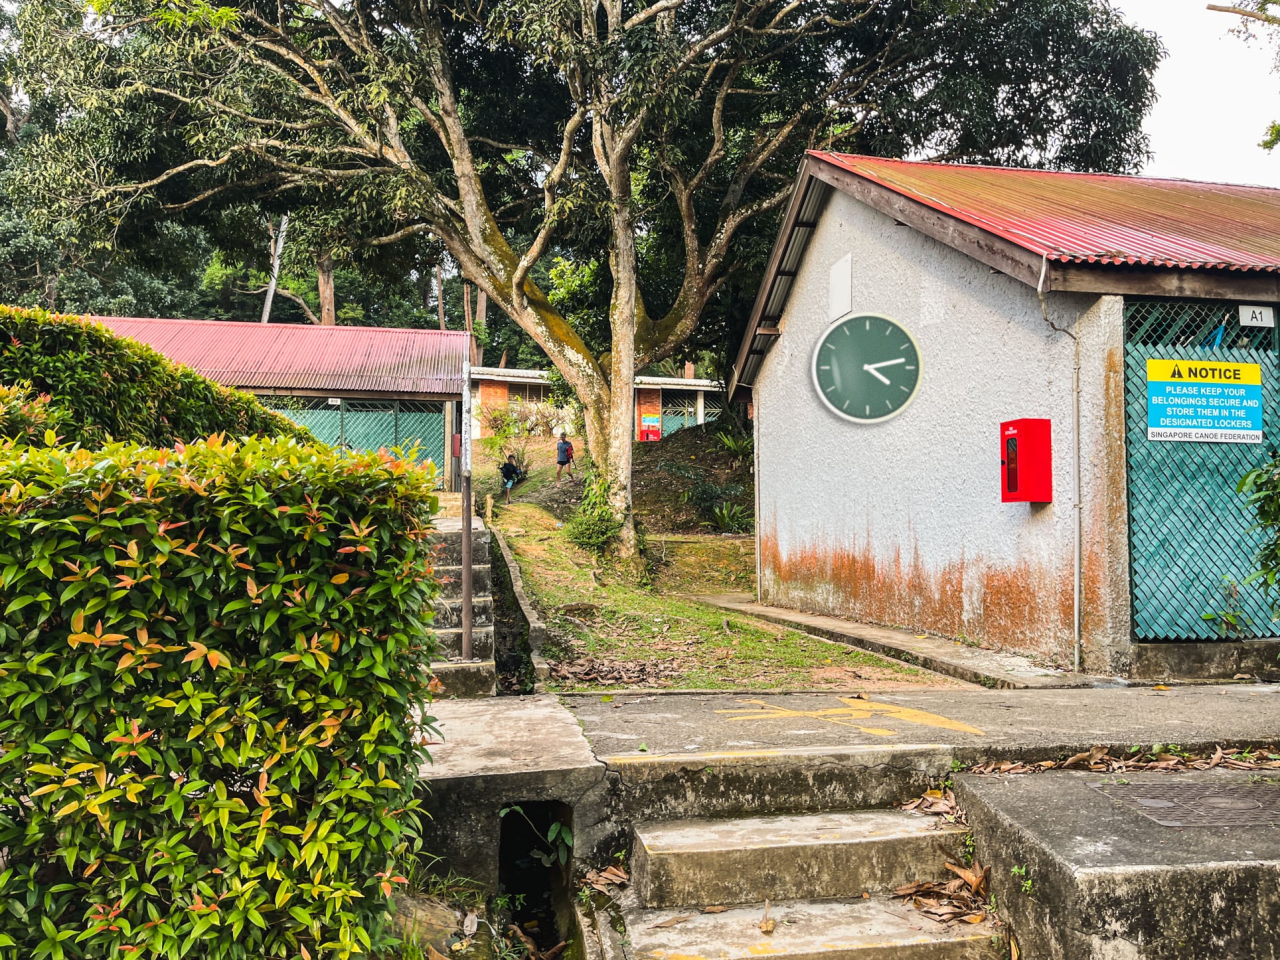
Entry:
4,13
